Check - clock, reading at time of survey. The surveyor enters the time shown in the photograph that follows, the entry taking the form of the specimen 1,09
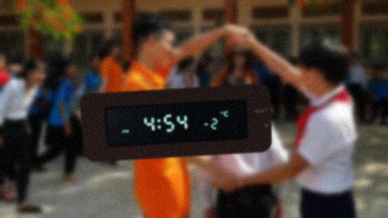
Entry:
4,54
